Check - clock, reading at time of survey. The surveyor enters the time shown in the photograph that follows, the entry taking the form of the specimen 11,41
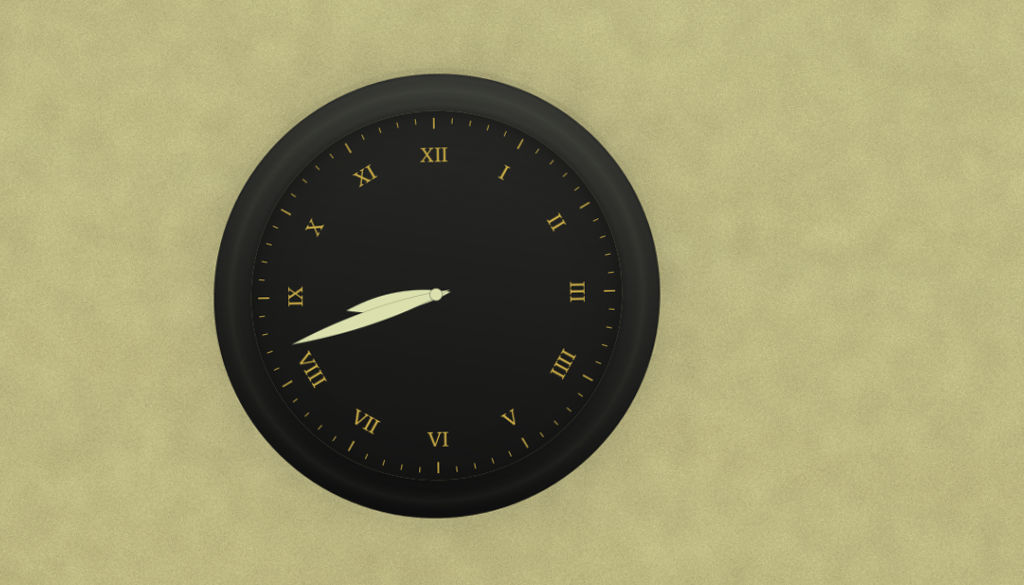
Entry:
8,42
